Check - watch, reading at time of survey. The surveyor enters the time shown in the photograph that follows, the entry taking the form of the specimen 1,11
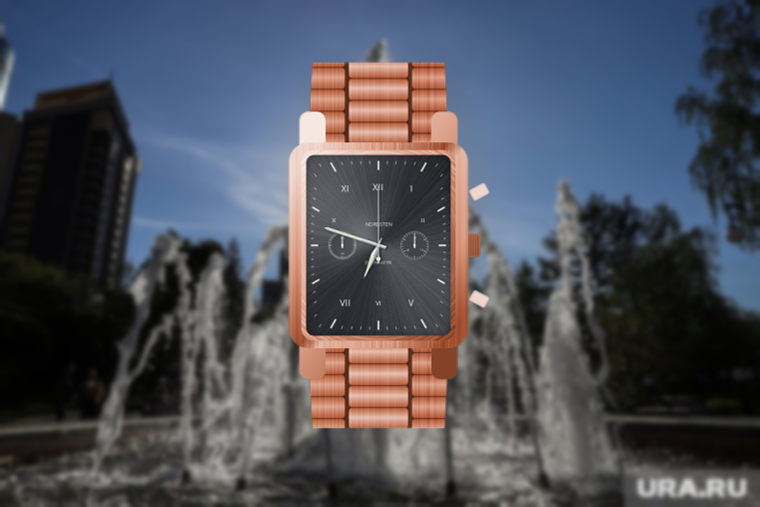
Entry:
6,48
